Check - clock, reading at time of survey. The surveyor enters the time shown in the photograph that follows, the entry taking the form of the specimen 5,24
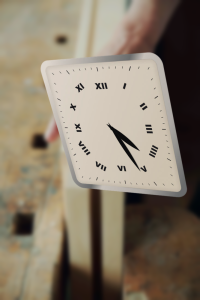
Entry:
4,26
